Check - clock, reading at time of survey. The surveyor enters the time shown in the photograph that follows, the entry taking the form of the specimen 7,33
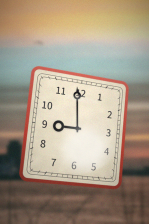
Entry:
8,59
